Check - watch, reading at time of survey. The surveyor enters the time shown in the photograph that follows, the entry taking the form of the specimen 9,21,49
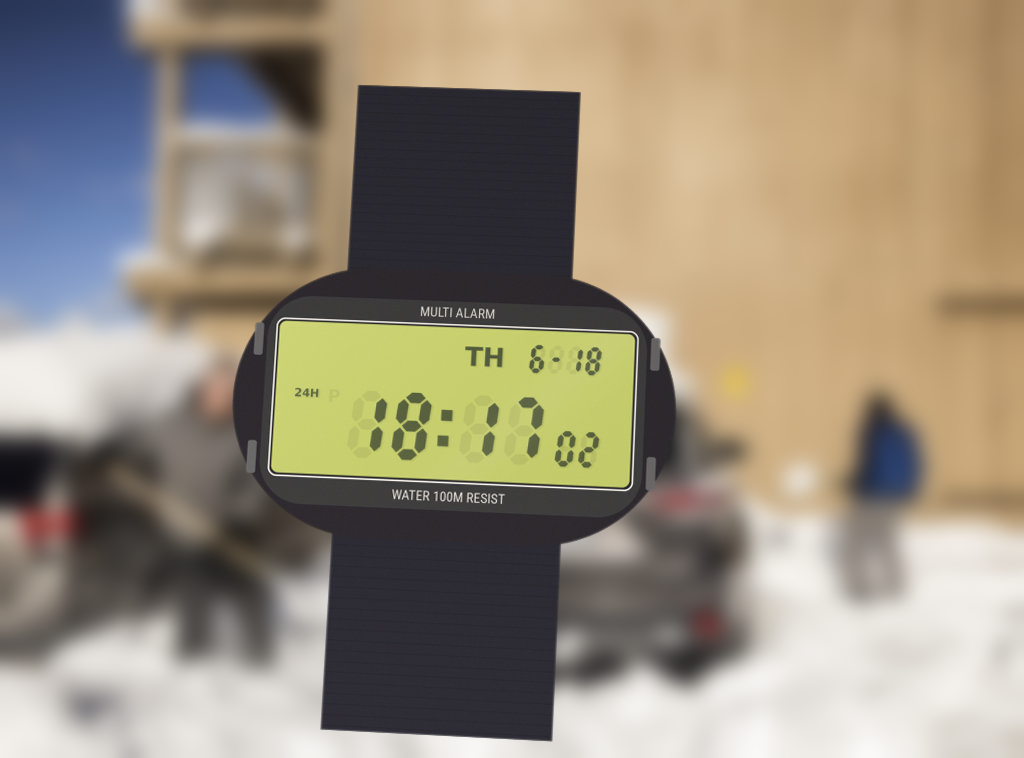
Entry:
18,17,02
